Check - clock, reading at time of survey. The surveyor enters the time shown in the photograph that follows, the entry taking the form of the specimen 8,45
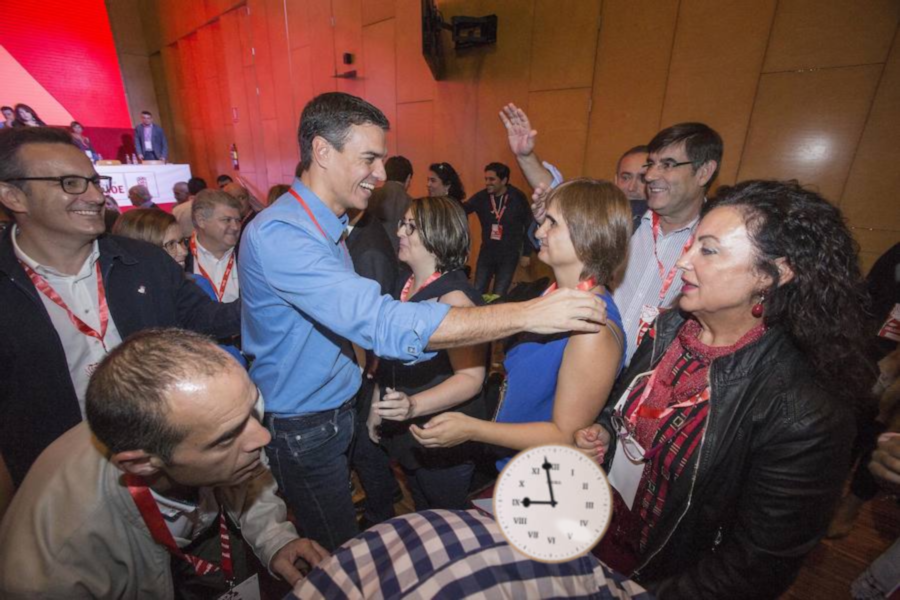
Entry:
8,58
